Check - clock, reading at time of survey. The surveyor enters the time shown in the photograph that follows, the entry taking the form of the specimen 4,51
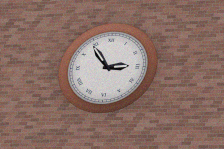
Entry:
2,54
